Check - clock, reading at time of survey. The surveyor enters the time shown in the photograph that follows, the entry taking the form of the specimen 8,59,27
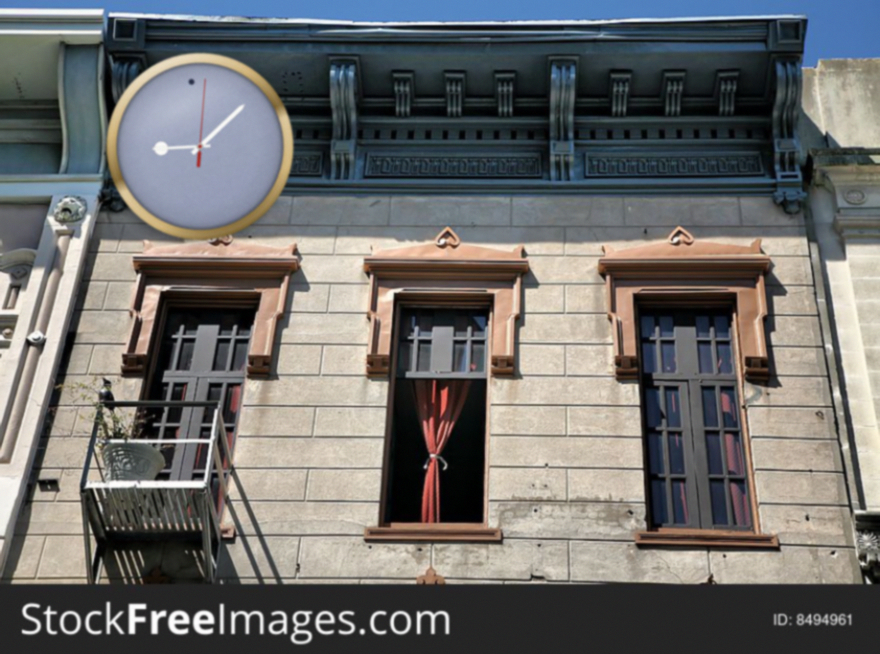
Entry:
9,09,02
